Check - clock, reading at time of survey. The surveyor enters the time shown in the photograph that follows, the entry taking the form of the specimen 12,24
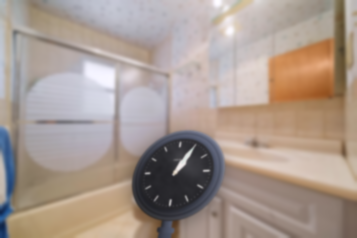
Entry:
1,05
